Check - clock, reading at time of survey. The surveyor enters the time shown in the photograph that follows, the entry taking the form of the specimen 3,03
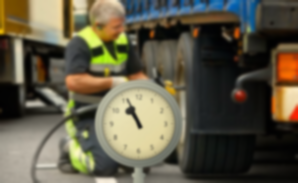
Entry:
10,56
